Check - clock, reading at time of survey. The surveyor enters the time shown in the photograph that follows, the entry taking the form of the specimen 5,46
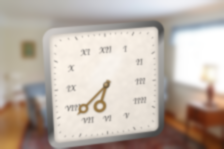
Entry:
6,38
